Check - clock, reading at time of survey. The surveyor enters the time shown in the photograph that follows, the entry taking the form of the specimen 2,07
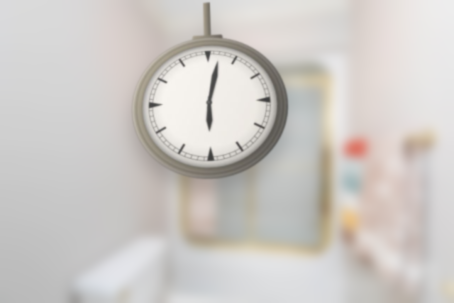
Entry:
6,02
